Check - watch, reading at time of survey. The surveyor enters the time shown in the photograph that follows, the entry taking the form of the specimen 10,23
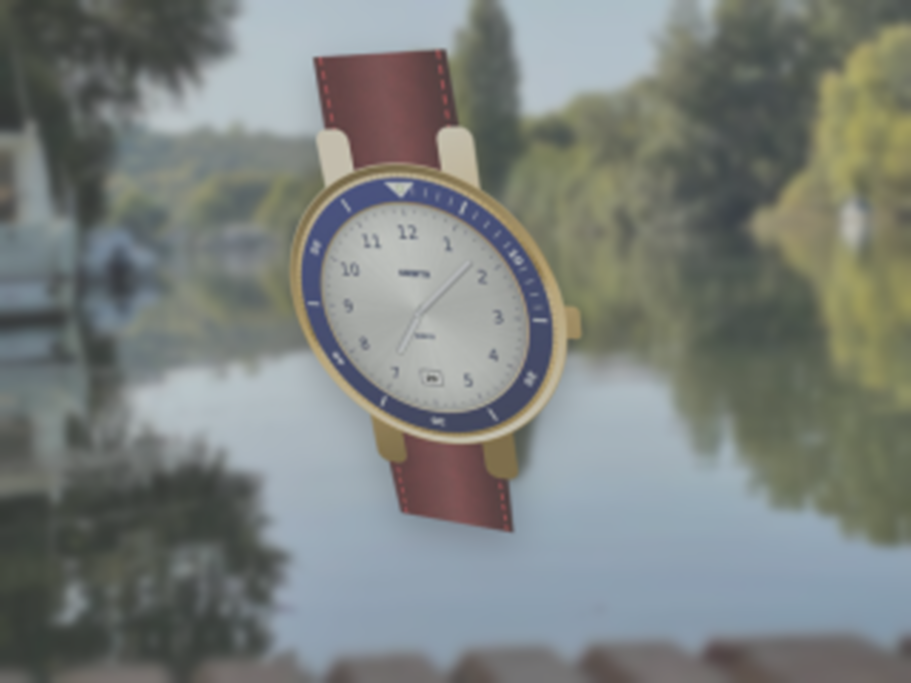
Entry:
7,08
